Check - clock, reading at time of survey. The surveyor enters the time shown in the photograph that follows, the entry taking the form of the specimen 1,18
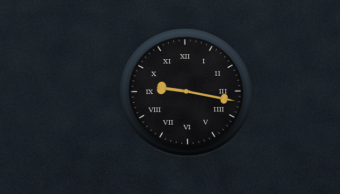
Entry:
9,17
